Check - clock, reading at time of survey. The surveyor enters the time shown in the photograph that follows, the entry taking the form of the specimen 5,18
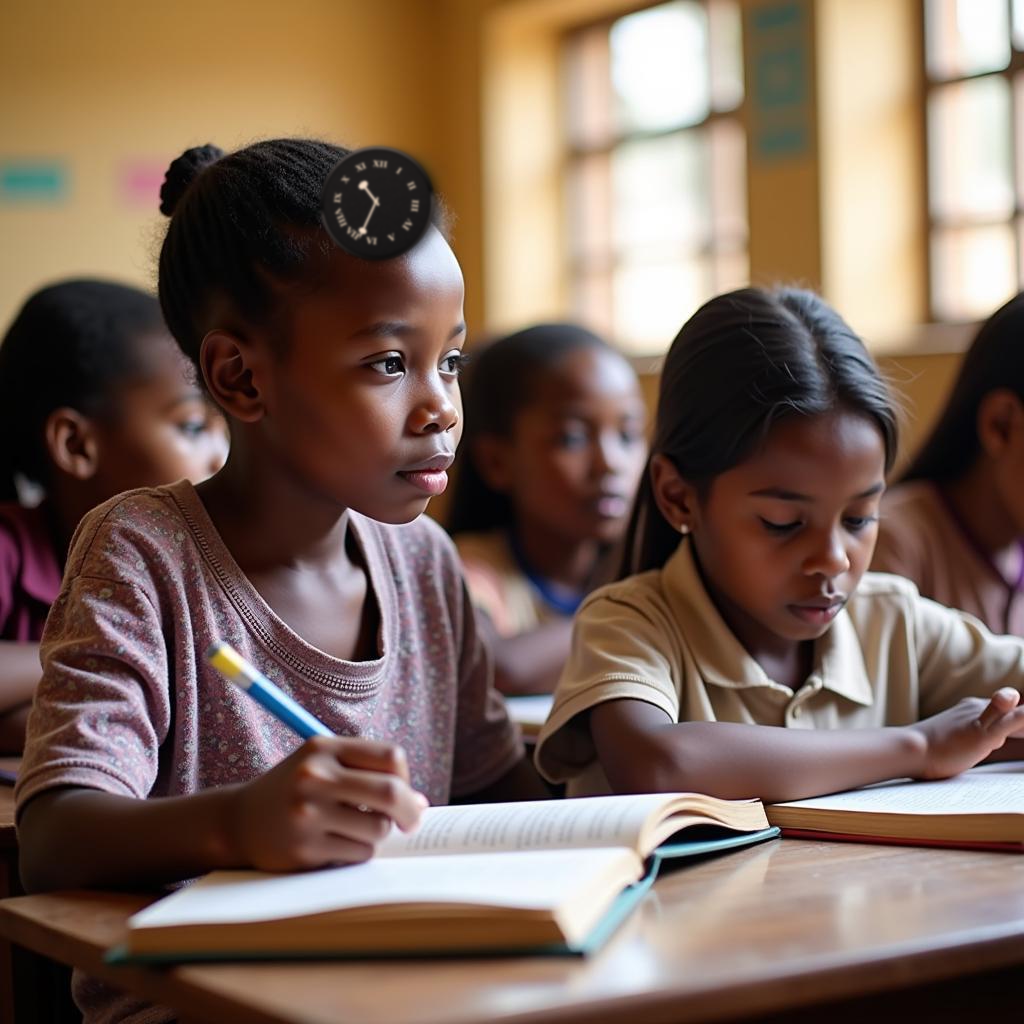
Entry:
10,33
